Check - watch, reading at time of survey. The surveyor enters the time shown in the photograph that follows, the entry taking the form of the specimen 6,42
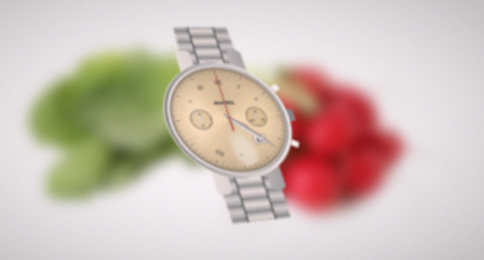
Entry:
4,22
